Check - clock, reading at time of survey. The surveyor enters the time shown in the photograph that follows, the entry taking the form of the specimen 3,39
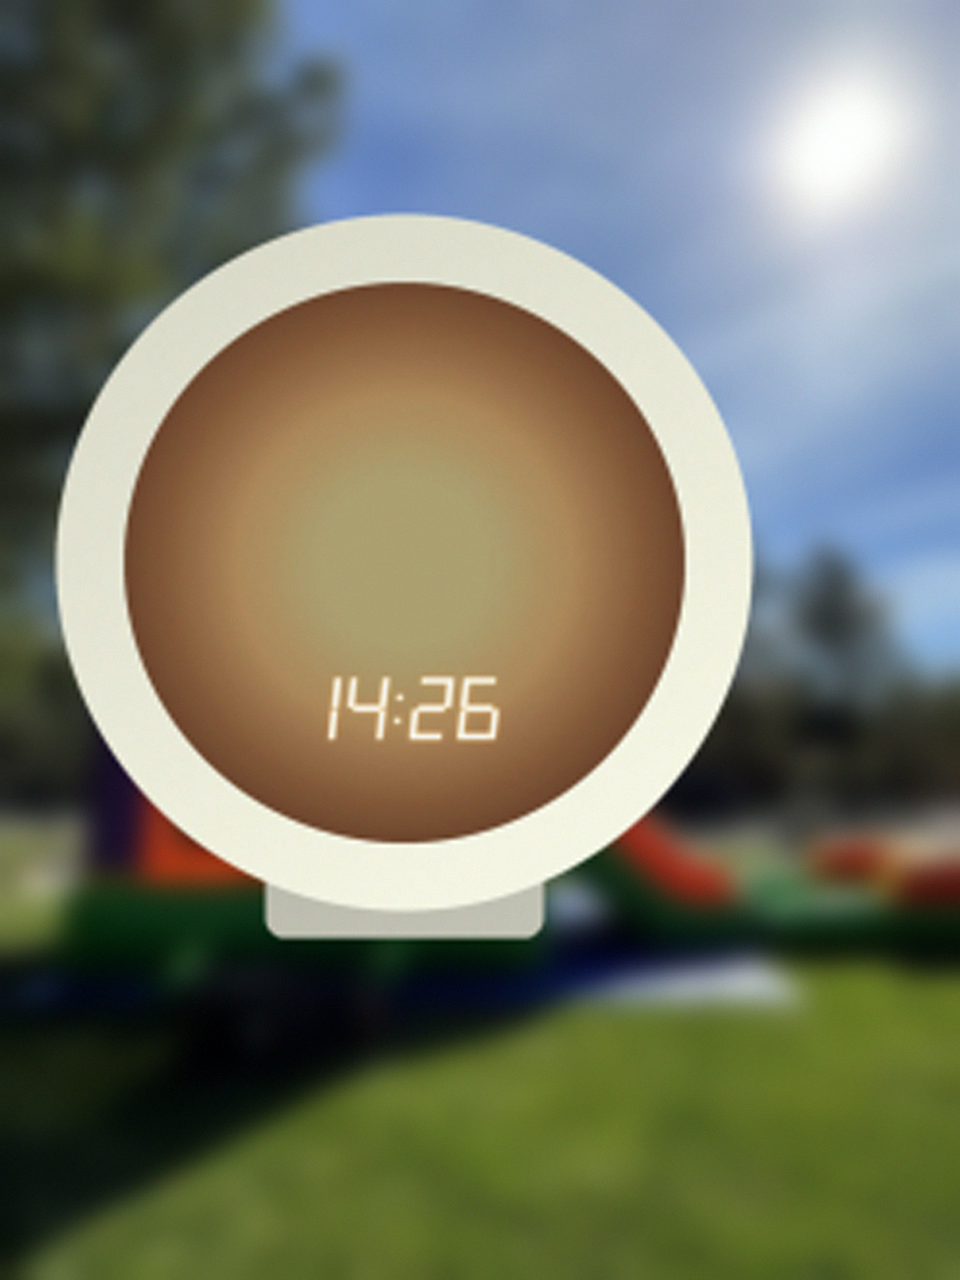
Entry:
14,26
